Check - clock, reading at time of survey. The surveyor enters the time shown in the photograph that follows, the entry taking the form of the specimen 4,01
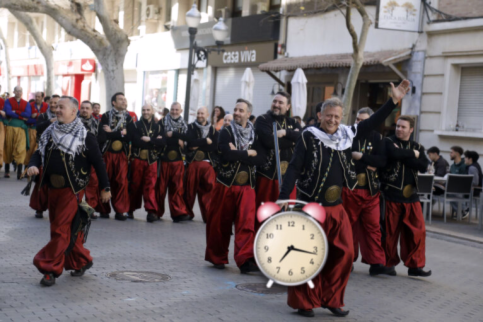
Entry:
7,17
